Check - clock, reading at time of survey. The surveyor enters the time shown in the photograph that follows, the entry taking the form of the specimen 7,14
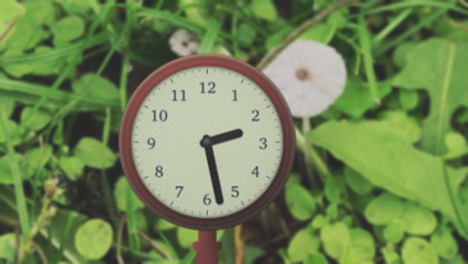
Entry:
2,28
